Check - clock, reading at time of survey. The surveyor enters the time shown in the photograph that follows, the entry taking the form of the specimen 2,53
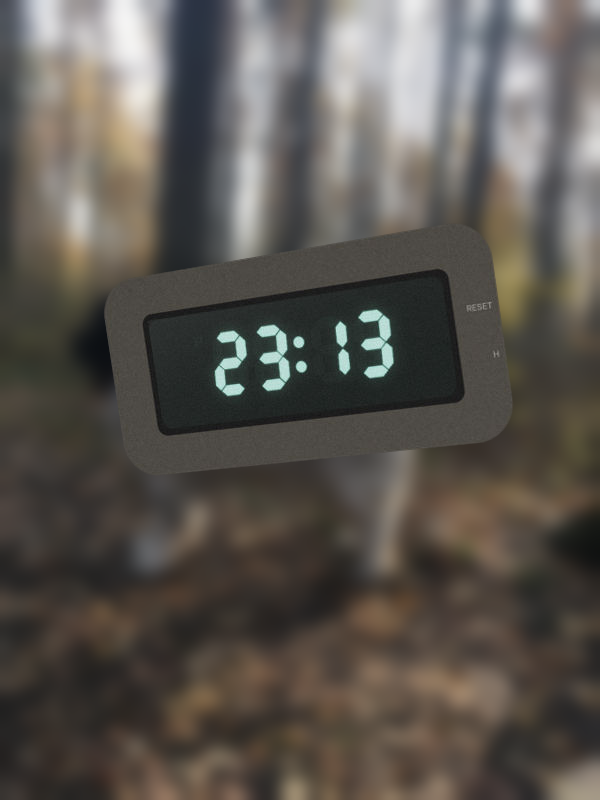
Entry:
23,13
